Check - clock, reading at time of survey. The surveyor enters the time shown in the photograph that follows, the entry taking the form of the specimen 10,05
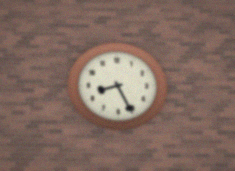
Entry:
8,26
